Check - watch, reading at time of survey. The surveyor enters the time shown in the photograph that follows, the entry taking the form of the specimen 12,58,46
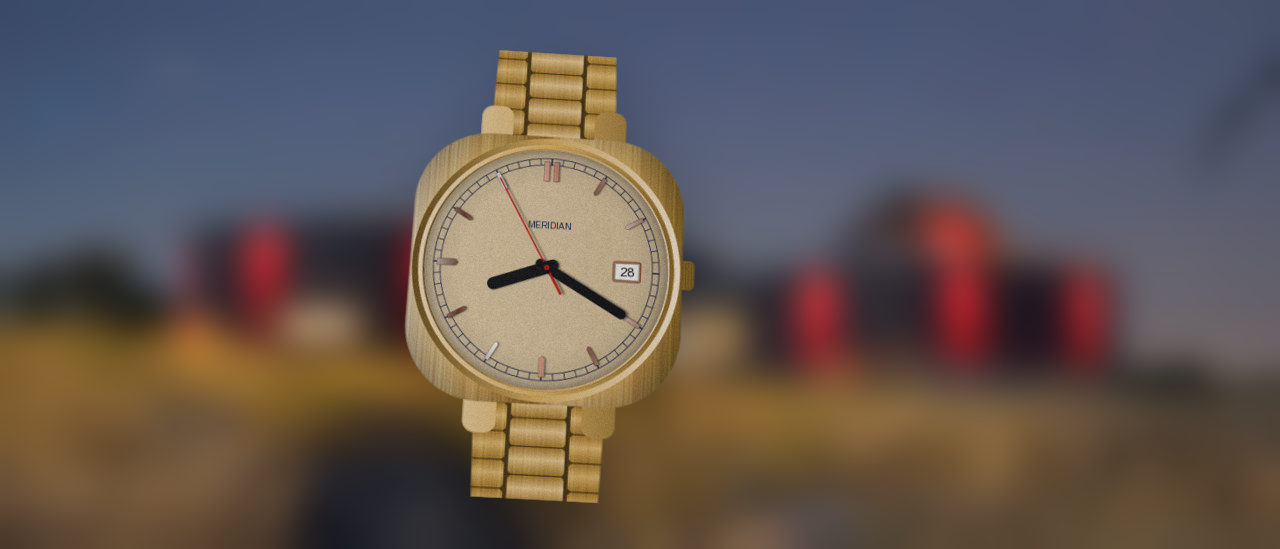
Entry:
8,19,55
